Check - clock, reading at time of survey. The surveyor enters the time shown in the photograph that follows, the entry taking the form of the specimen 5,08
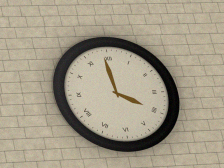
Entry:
3,59
